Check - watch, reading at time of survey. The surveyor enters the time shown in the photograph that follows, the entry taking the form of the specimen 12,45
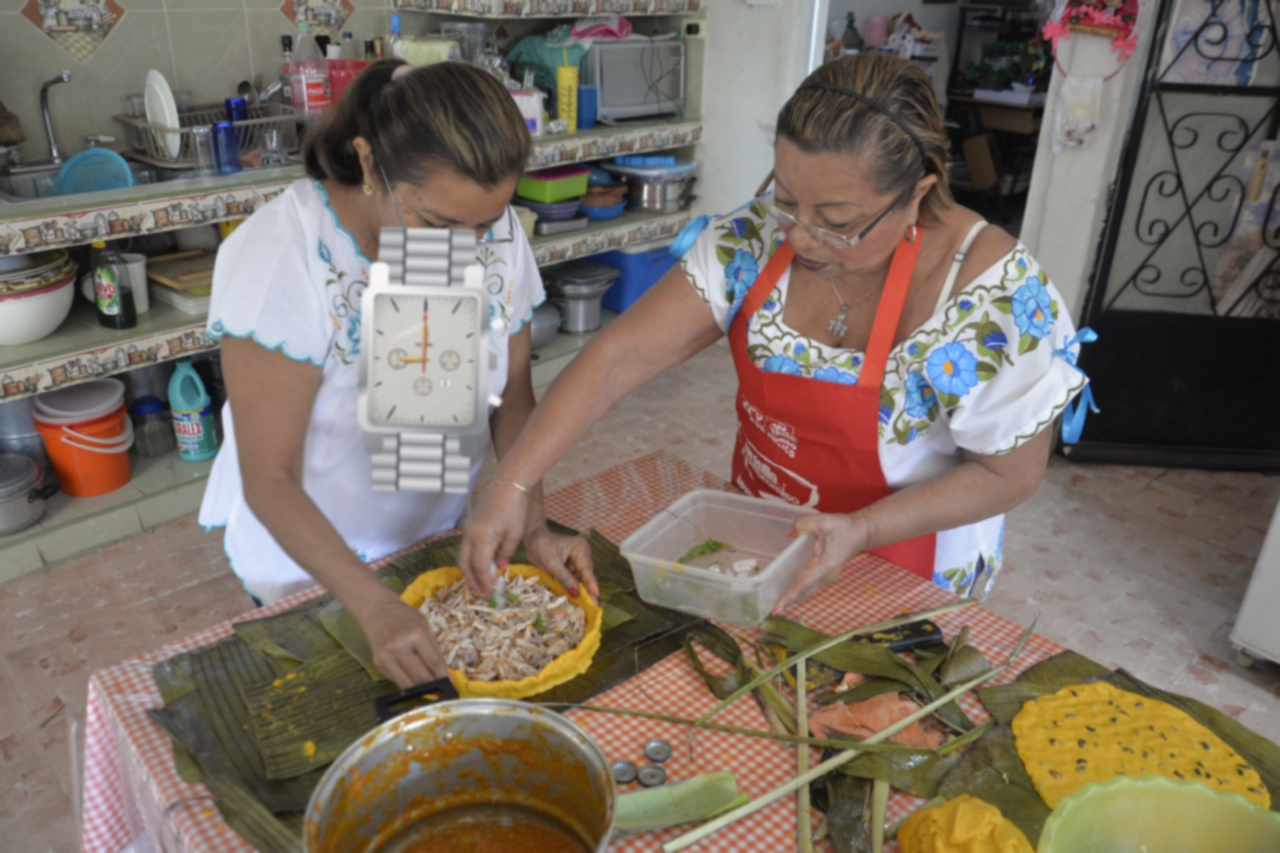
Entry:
9,00
